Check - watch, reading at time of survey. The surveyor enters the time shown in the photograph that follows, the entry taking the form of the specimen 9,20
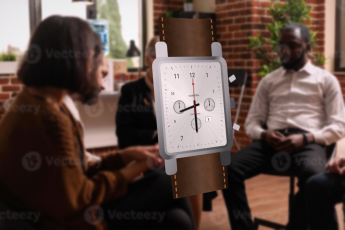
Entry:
8,30
